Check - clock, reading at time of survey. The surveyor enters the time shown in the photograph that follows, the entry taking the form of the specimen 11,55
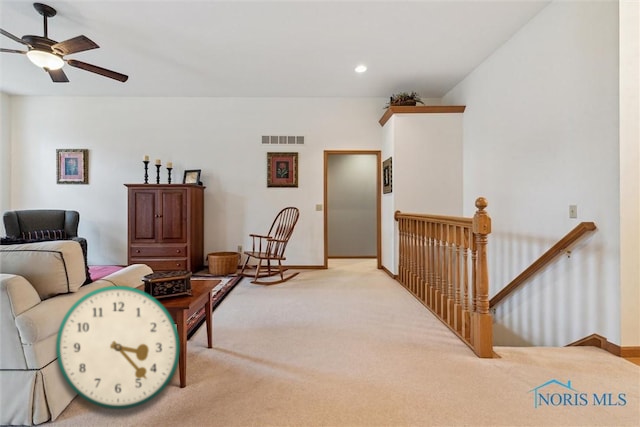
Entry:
3,23
